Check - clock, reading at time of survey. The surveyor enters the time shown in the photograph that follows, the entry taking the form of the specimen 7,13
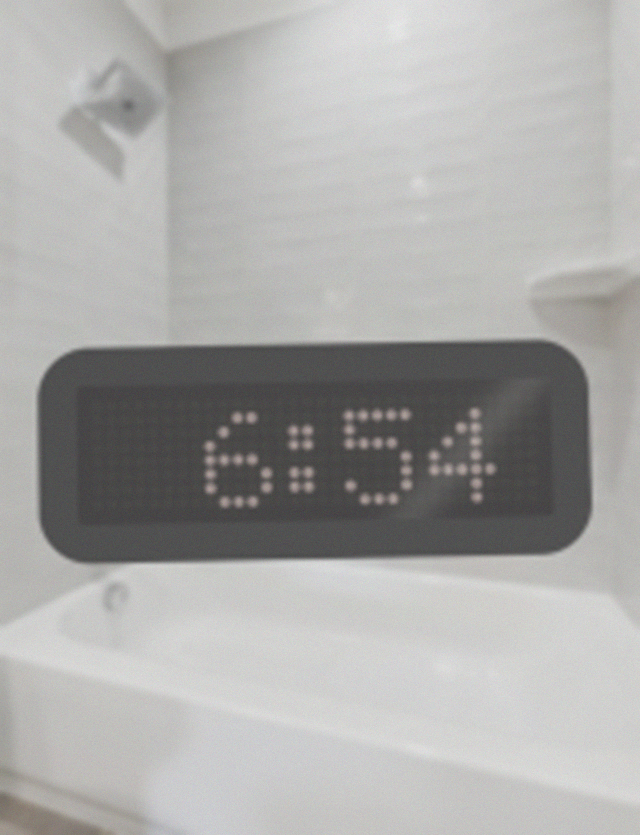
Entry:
6,54
